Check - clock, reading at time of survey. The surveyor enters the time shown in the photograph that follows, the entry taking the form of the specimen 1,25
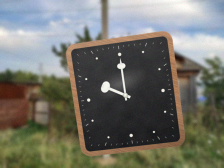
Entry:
10,00
